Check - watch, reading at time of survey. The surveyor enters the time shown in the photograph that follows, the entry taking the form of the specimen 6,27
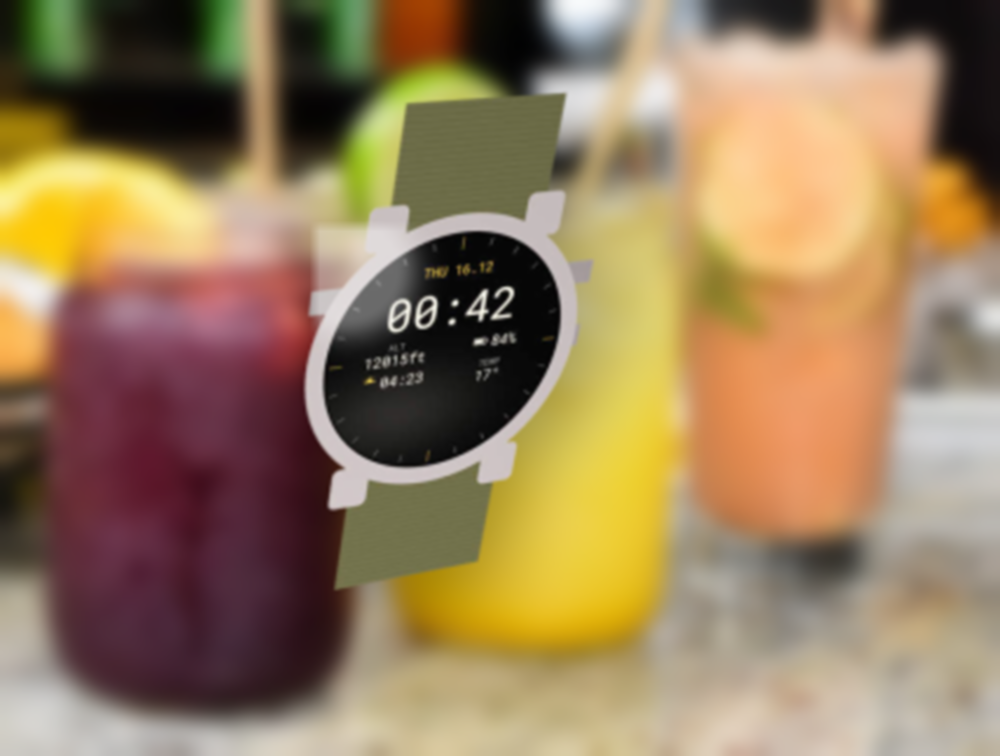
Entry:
0,42
